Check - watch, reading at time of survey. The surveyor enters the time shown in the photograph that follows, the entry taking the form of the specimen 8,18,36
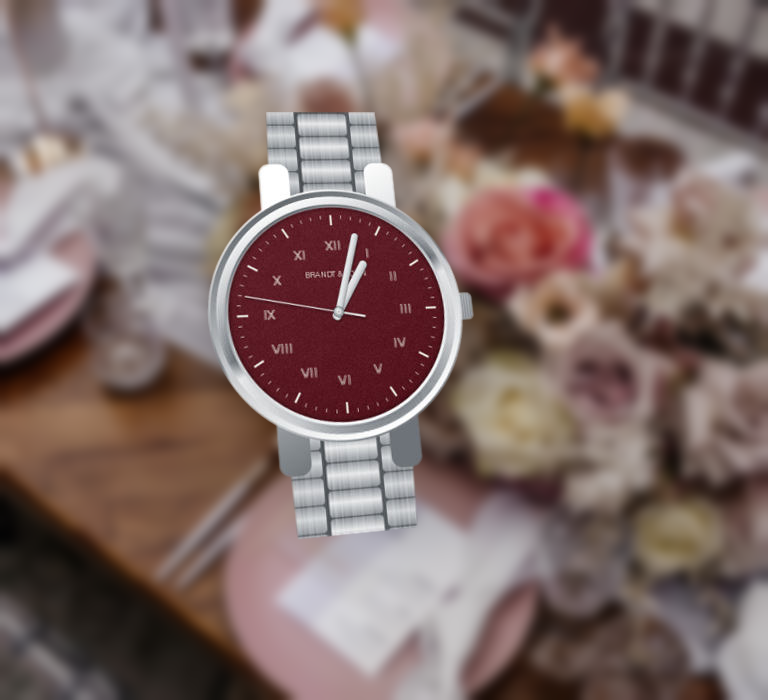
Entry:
1,02,47
